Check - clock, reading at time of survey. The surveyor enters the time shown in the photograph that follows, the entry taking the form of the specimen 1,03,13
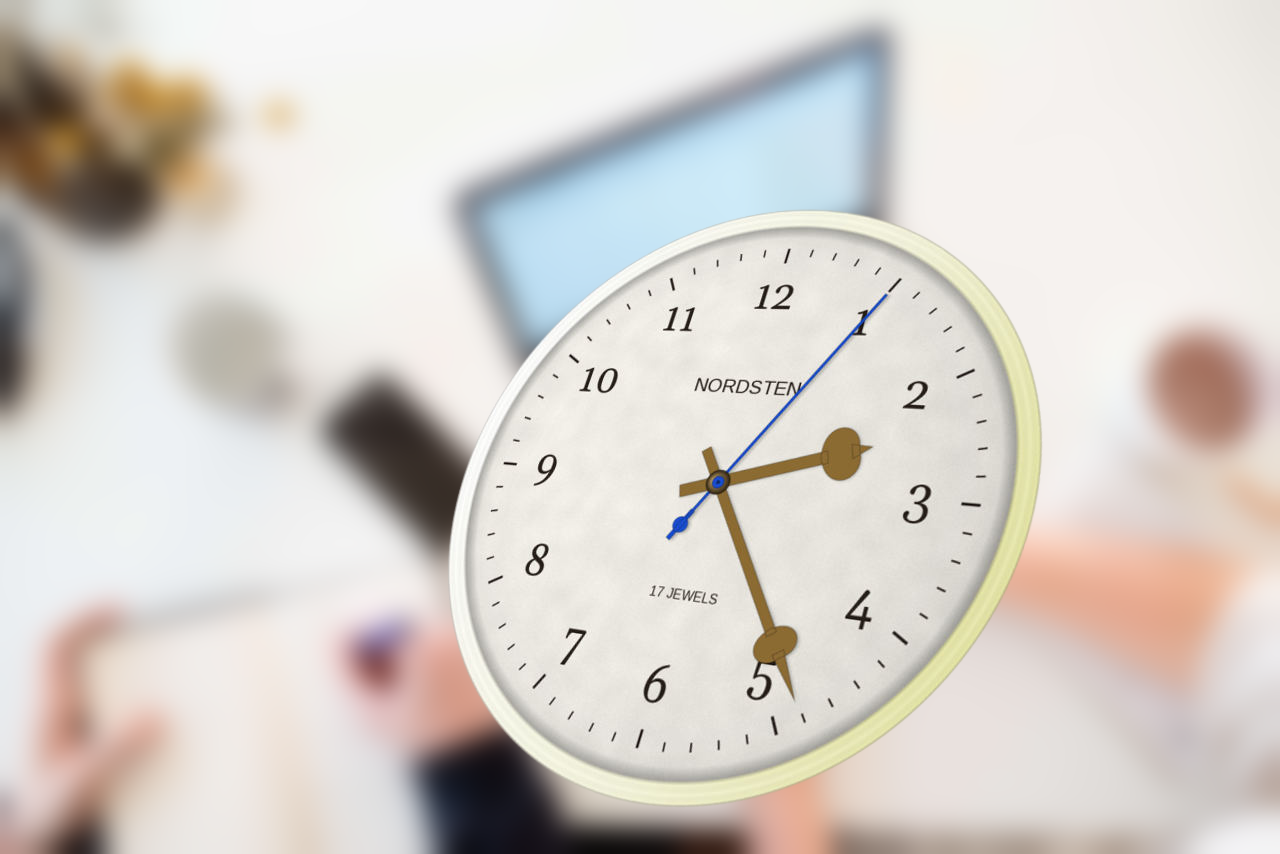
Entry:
2,24,05
